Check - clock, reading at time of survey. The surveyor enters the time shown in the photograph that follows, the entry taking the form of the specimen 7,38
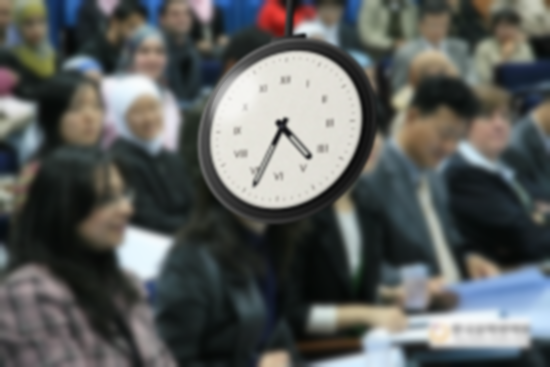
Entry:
4,34
